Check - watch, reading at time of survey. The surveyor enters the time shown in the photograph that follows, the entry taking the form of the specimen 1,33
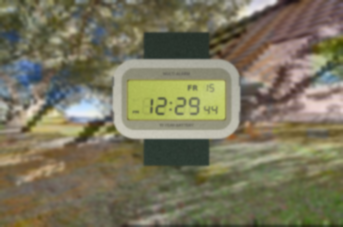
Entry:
12,29
